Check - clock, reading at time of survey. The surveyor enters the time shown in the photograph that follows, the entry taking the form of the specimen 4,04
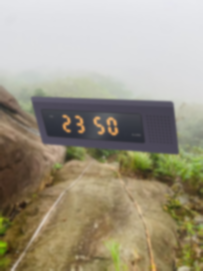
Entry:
23,50
